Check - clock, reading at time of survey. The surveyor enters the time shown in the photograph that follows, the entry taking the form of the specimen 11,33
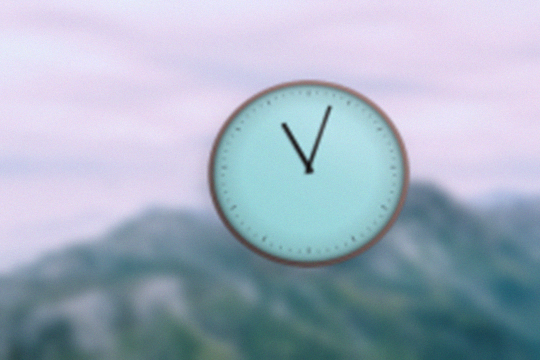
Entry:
11,03
